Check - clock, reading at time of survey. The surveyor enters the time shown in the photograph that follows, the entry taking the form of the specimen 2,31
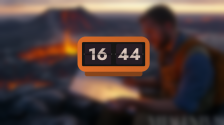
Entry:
16,44
